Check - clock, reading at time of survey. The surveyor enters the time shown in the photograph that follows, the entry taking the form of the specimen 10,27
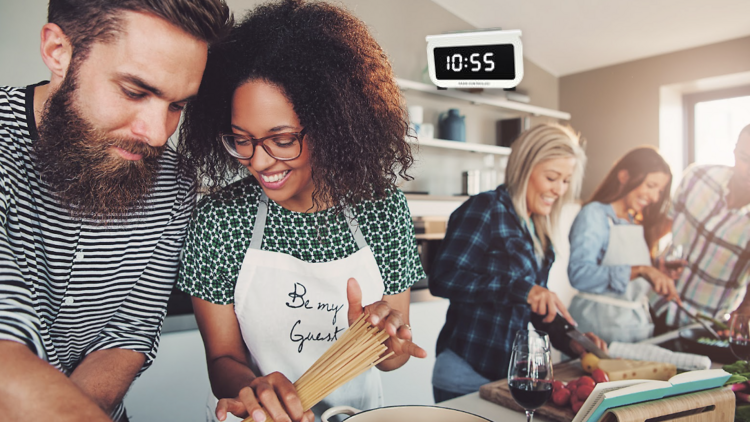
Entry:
10,55
